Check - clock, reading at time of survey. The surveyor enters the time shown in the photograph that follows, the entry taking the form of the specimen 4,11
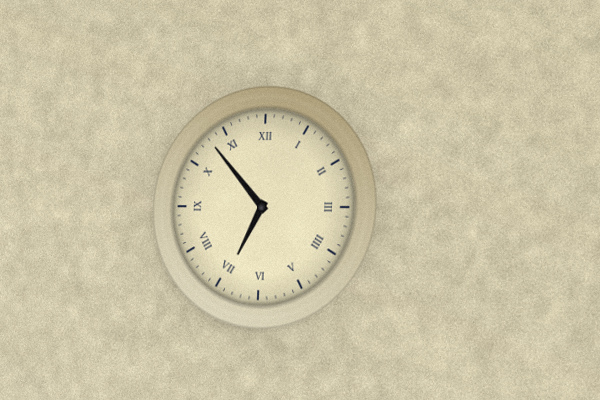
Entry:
6,53
